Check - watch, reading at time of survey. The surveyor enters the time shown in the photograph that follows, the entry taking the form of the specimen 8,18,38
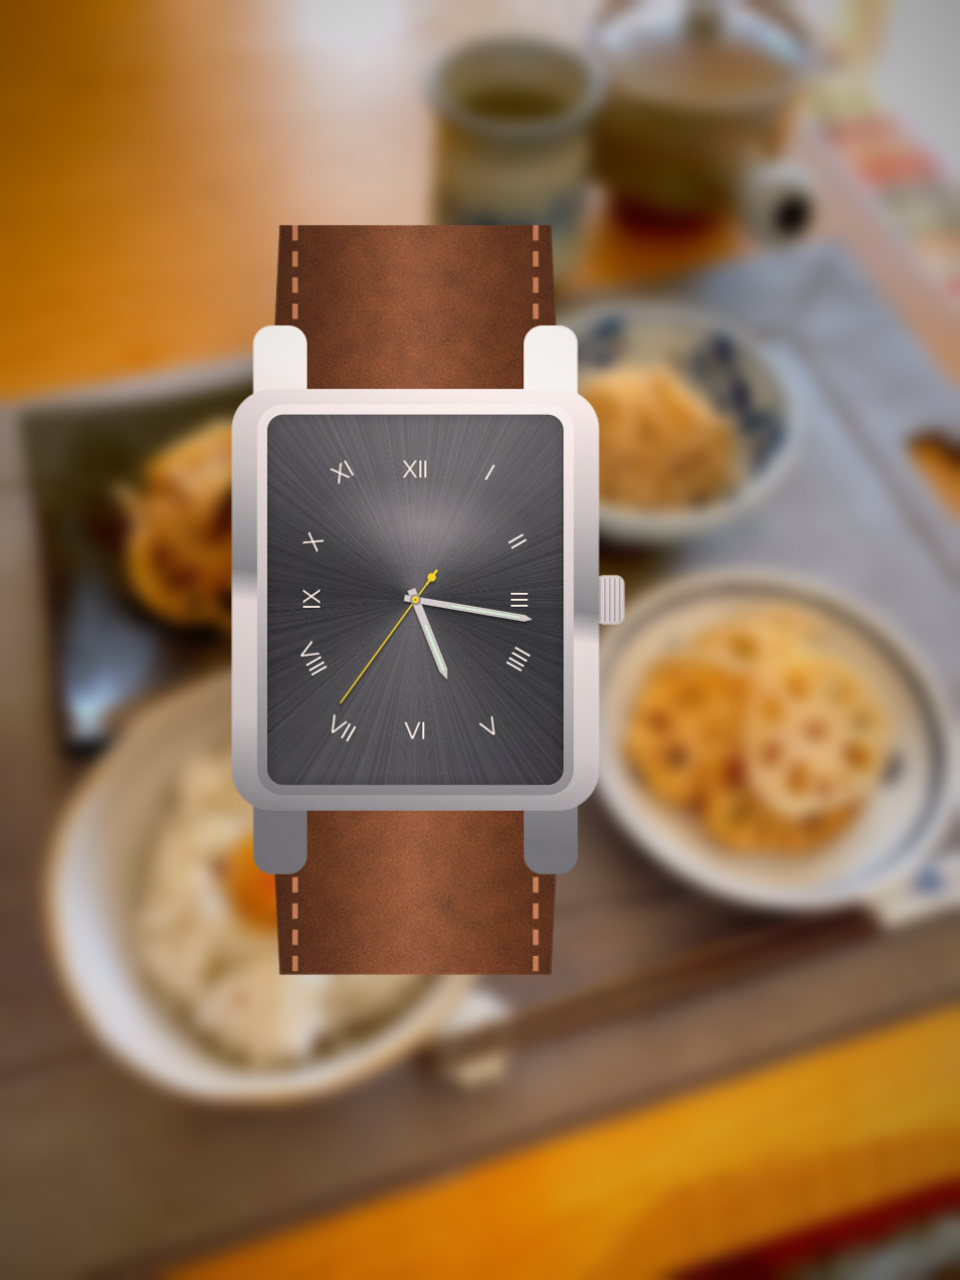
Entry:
5,16,36
